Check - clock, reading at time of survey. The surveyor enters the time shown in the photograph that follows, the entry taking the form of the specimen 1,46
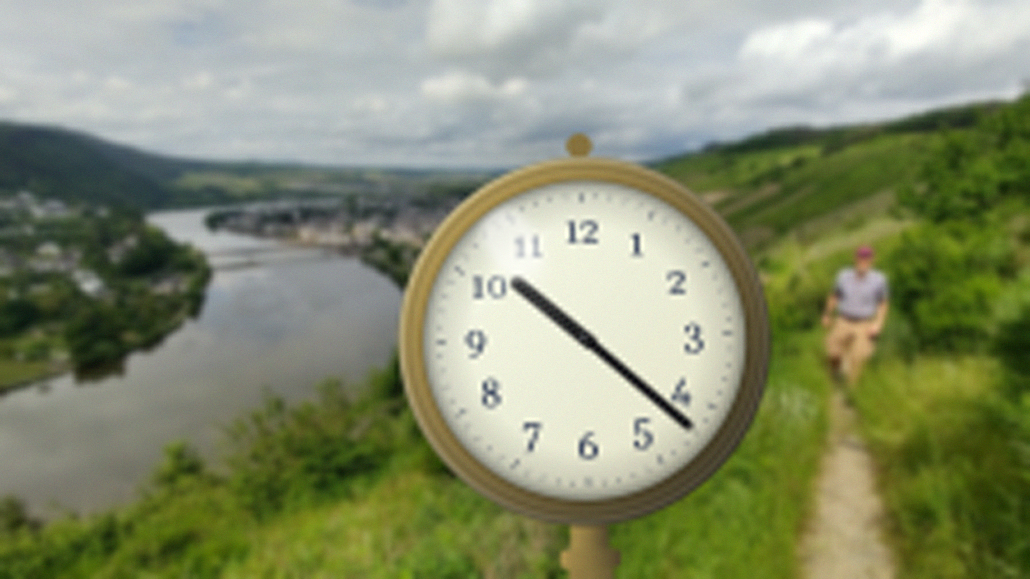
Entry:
10,22
